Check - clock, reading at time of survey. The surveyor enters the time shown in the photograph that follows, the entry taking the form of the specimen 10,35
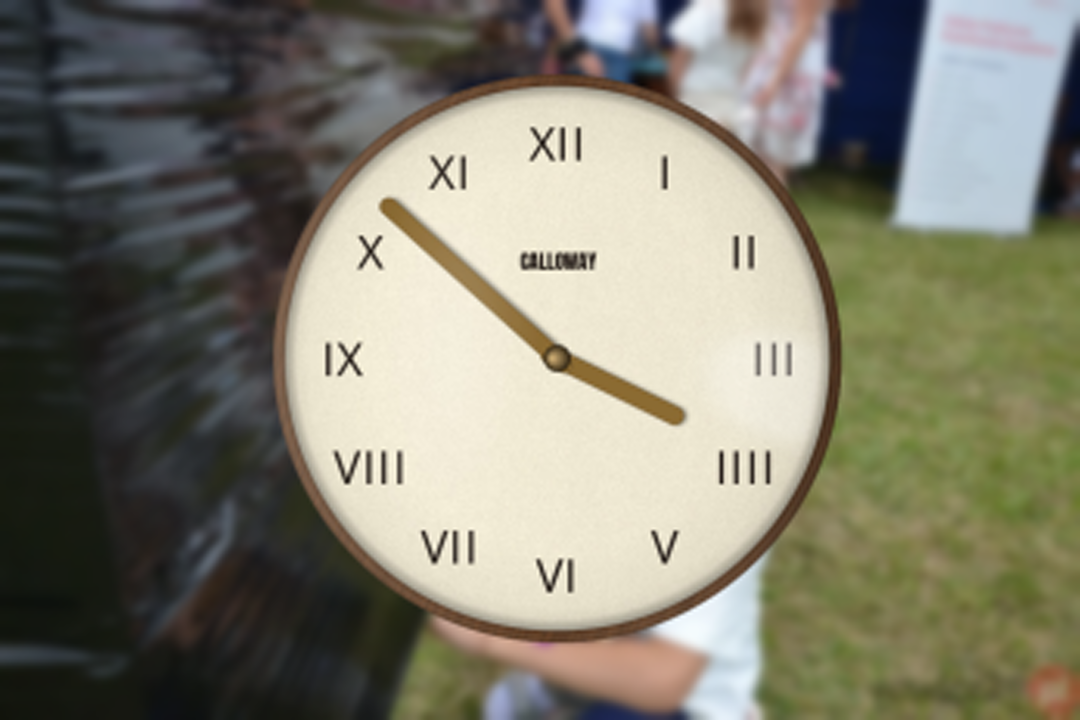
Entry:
3,52
